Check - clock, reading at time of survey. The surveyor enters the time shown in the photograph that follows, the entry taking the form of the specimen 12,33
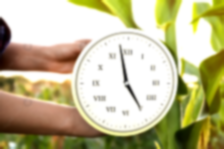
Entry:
4,58
